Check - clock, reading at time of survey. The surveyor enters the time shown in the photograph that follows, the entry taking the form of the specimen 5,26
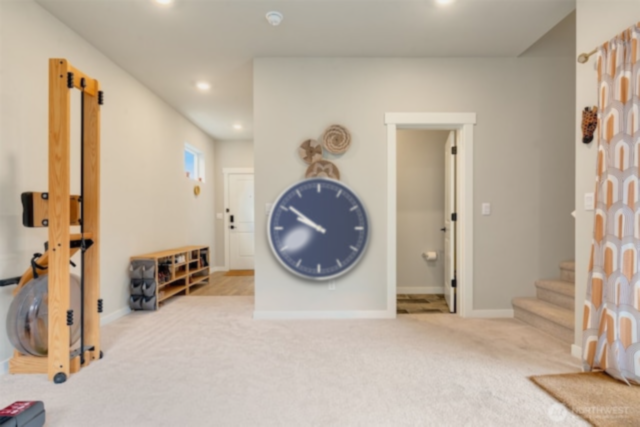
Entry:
9,51
